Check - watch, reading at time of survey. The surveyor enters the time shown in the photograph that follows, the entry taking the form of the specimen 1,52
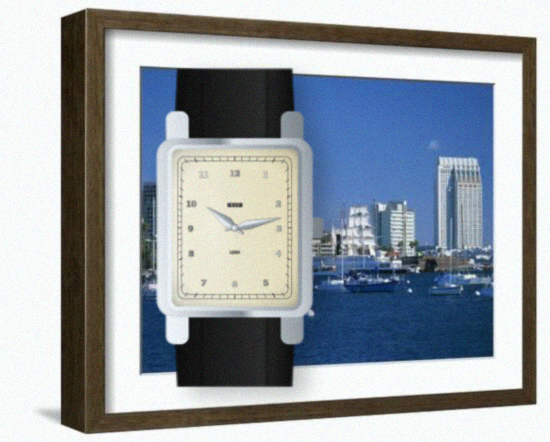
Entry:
10,13
